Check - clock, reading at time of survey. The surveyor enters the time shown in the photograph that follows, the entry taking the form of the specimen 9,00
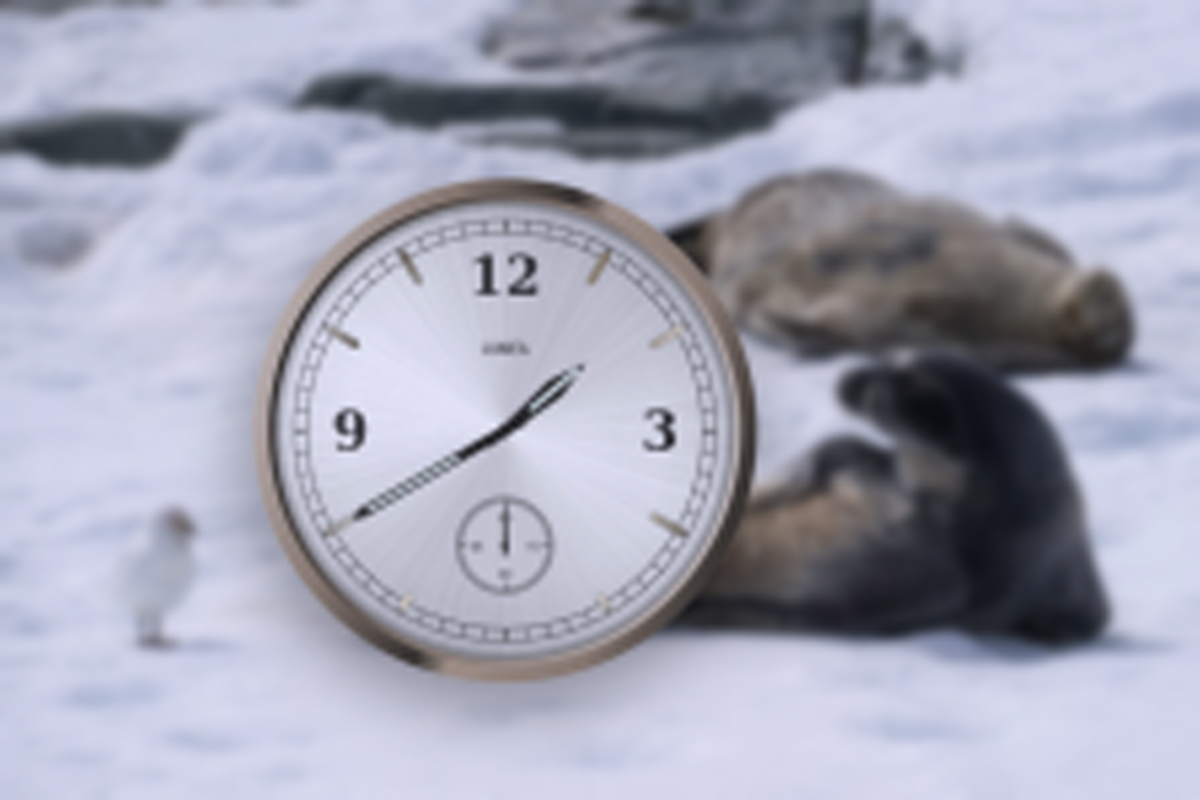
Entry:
1,40
